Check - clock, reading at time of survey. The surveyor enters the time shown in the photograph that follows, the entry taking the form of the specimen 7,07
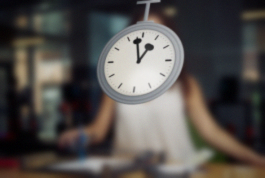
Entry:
12,58
